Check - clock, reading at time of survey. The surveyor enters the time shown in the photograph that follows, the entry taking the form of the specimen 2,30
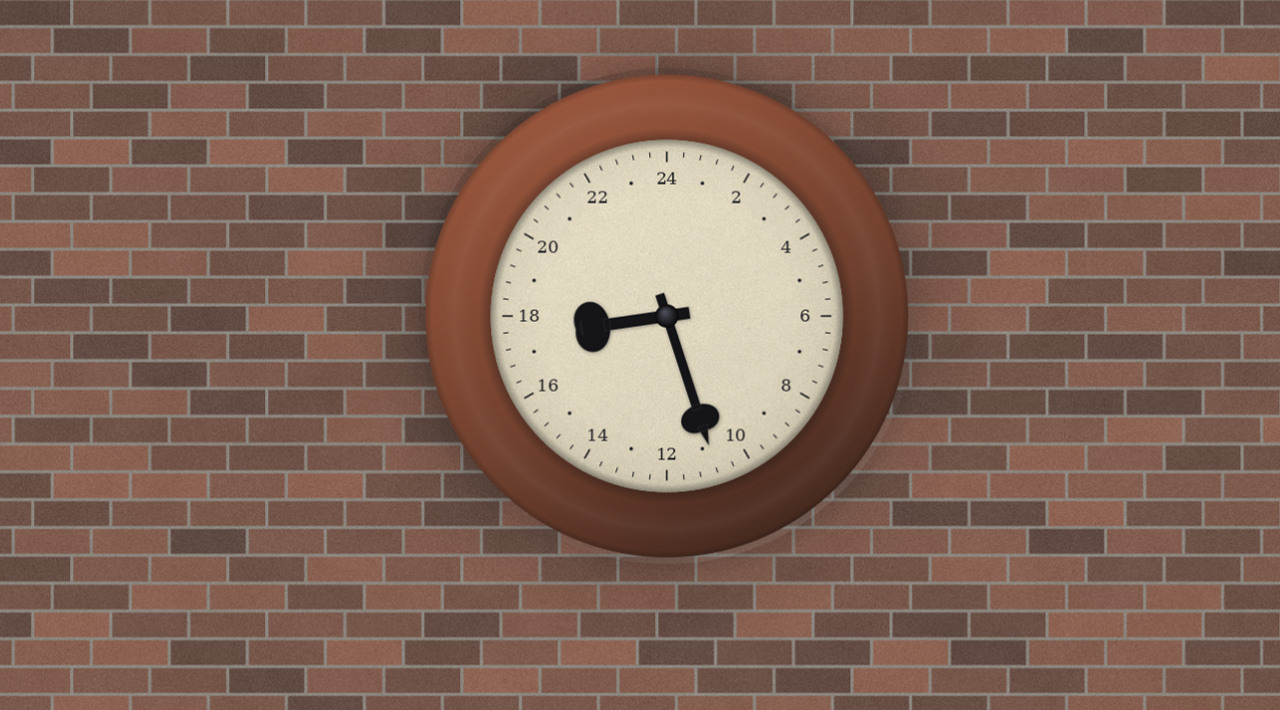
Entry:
17,27
